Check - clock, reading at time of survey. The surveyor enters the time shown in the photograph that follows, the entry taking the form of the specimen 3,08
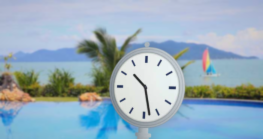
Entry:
10,28
